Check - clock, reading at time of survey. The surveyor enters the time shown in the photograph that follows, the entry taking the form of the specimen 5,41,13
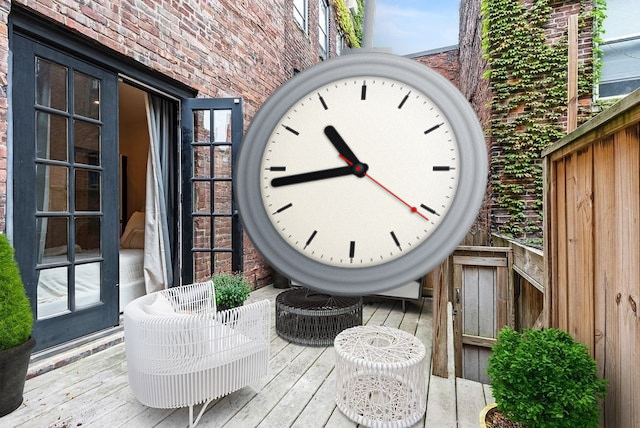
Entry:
10,43,21
